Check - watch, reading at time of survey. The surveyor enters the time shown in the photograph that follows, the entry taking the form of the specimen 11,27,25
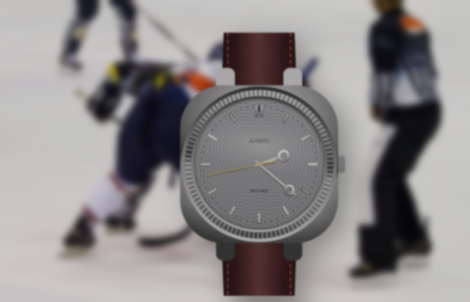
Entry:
2,21,43
